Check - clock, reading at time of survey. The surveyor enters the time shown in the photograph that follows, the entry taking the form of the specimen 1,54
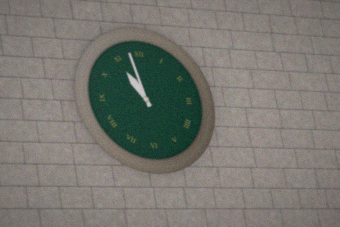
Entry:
10,58
